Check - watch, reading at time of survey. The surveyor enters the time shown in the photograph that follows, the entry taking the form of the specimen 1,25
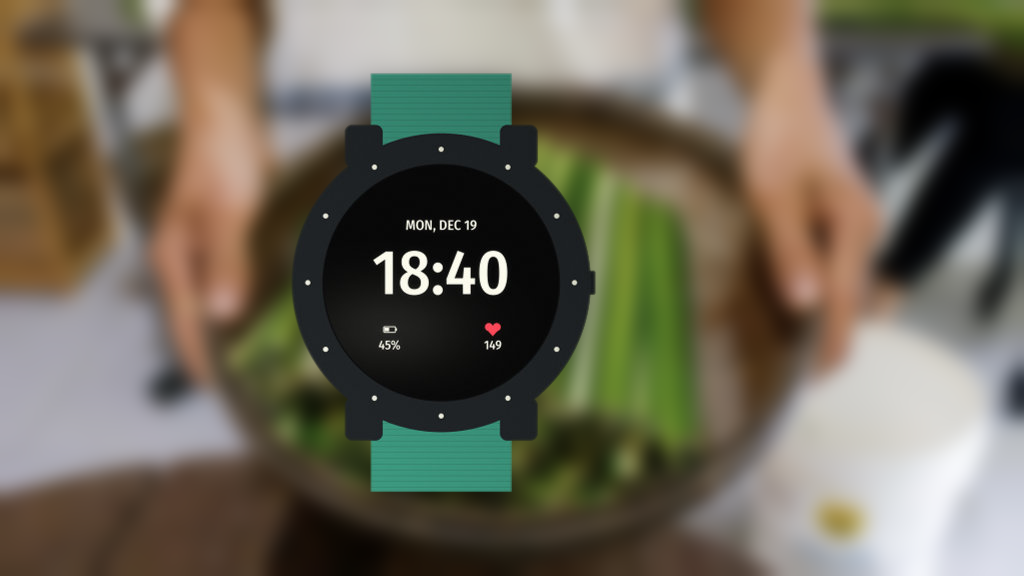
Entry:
18,40
